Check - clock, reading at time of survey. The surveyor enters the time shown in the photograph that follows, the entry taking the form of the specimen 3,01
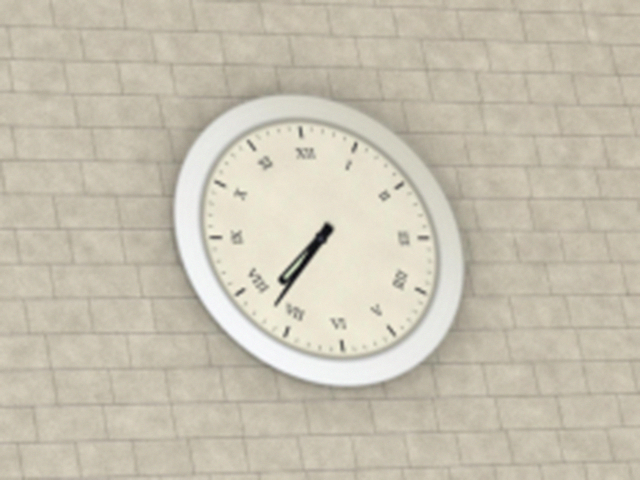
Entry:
7,37
